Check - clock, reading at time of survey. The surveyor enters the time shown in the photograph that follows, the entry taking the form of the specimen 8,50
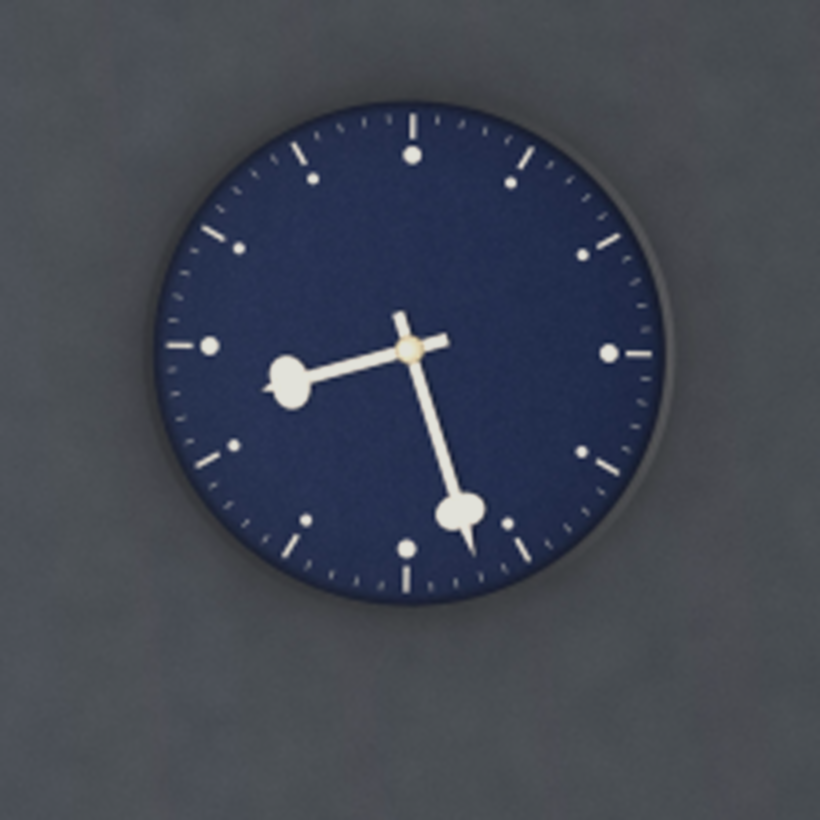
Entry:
8,27
